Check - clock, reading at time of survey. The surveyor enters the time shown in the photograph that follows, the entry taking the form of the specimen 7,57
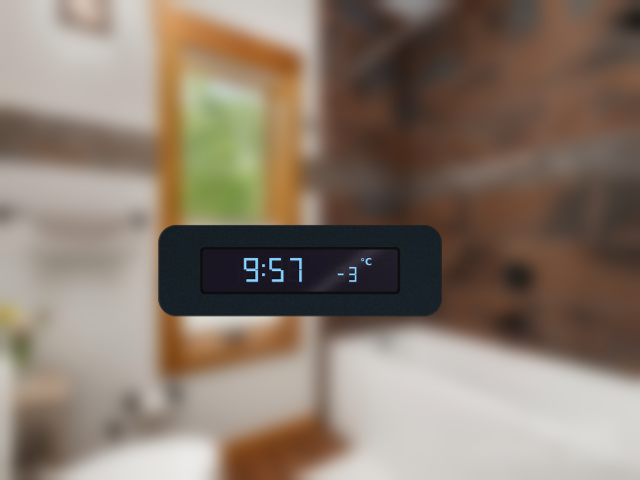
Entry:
9,57
